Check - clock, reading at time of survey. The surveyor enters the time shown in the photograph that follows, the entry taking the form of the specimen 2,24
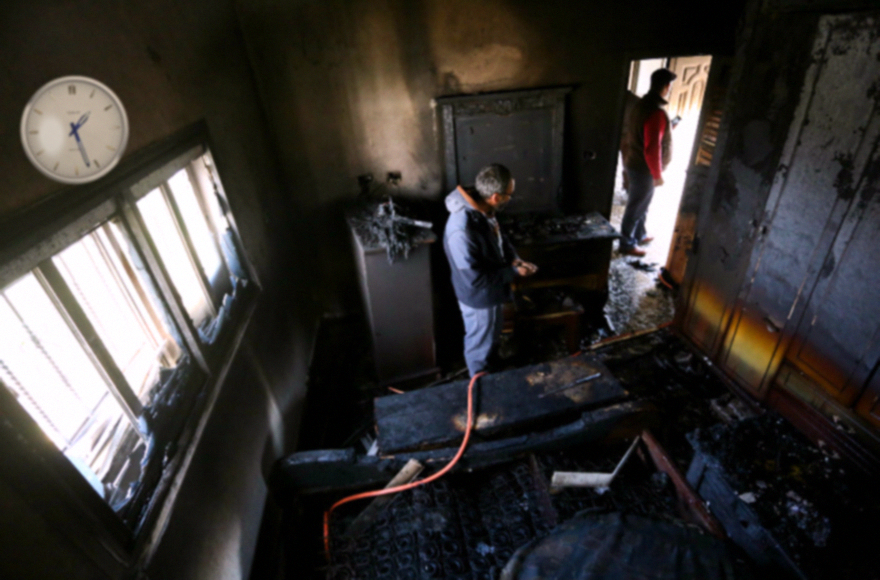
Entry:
1,27
